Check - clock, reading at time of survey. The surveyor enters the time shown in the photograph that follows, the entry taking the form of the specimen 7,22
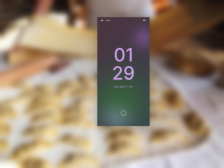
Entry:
1,29
